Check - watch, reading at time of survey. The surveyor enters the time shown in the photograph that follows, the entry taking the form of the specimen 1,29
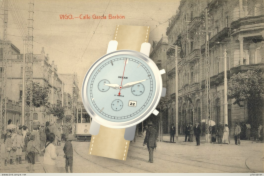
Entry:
9,11
